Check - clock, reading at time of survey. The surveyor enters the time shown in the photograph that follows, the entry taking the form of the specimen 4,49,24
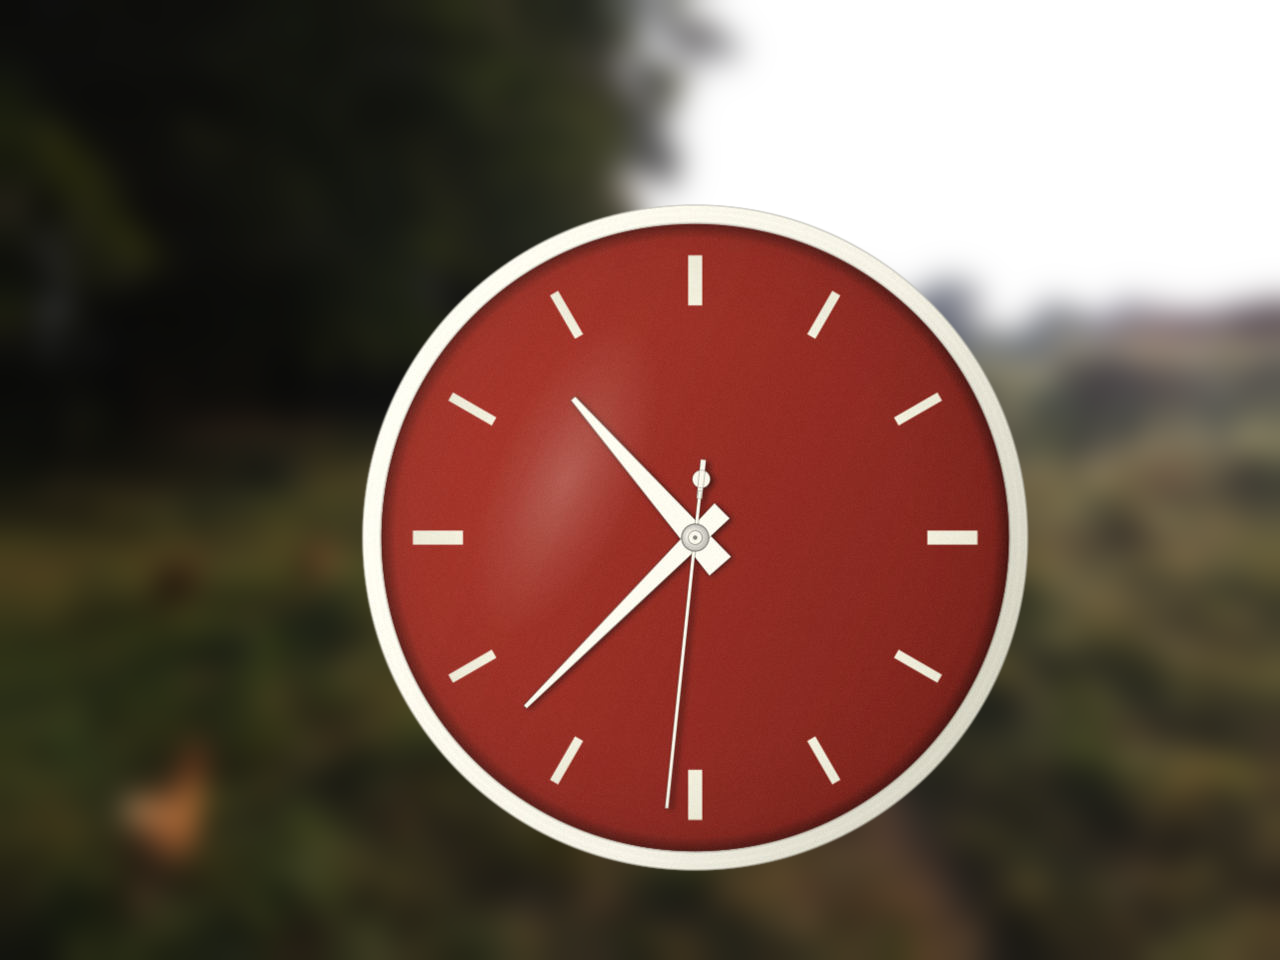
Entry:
10,37,31
